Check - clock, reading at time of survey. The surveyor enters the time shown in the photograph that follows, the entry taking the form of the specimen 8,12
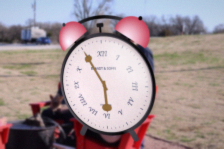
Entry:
5,55
